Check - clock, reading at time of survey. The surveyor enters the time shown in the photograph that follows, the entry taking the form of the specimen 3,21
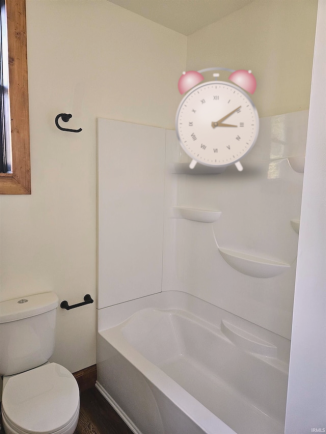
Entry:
3,09
